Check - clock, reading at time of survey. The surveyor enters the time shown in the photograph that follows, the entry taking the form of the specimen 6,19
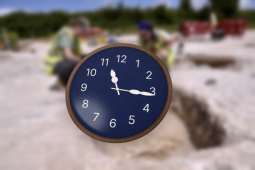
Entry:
11,16
